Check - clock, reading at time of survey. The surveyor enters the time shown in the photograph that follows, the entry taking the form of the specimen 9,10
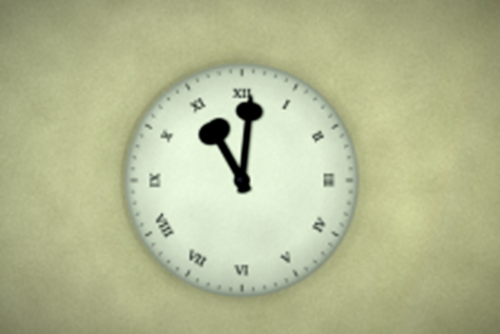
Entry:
11,01
